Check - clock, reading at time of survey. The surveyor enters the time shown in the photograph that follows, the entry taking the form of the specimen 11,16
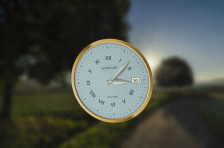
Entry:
3,08
